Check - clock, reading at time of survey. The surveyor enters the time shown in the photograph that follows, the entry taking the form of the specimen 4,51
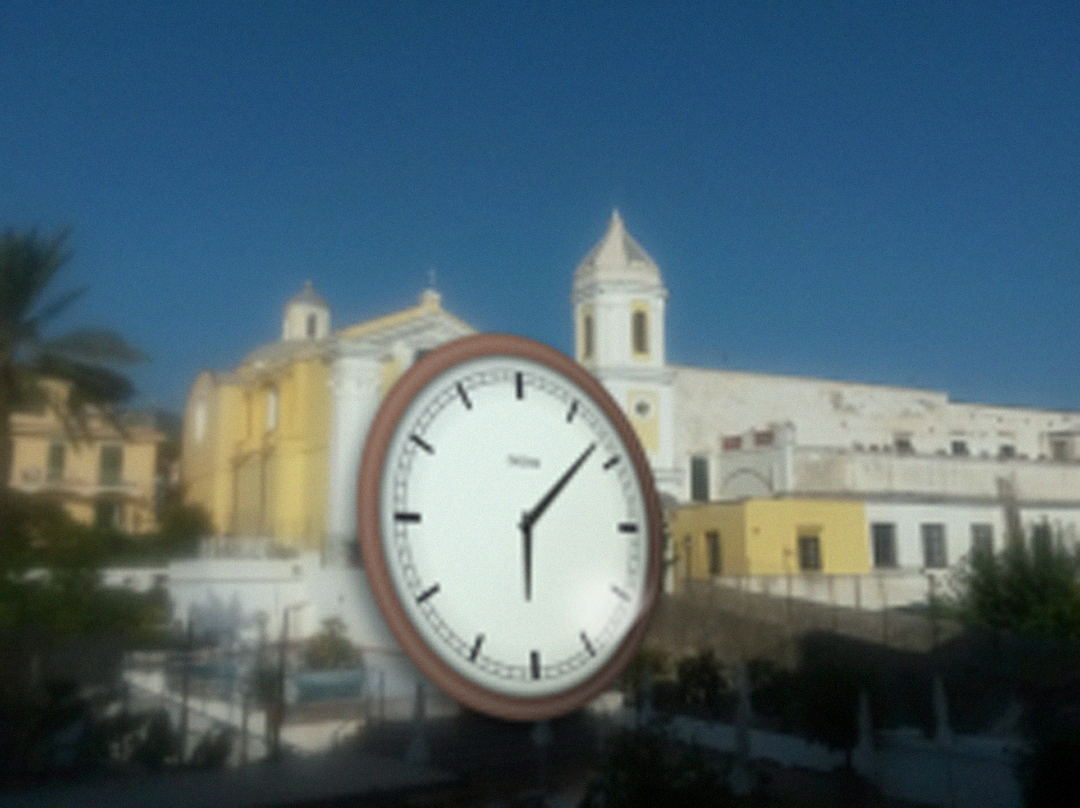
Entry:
6,08
